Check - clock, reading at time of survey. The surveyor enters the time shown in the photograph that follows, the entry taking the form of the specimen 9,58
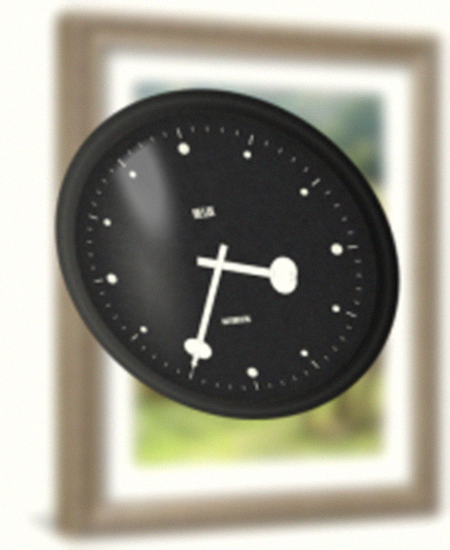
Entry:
3,35
